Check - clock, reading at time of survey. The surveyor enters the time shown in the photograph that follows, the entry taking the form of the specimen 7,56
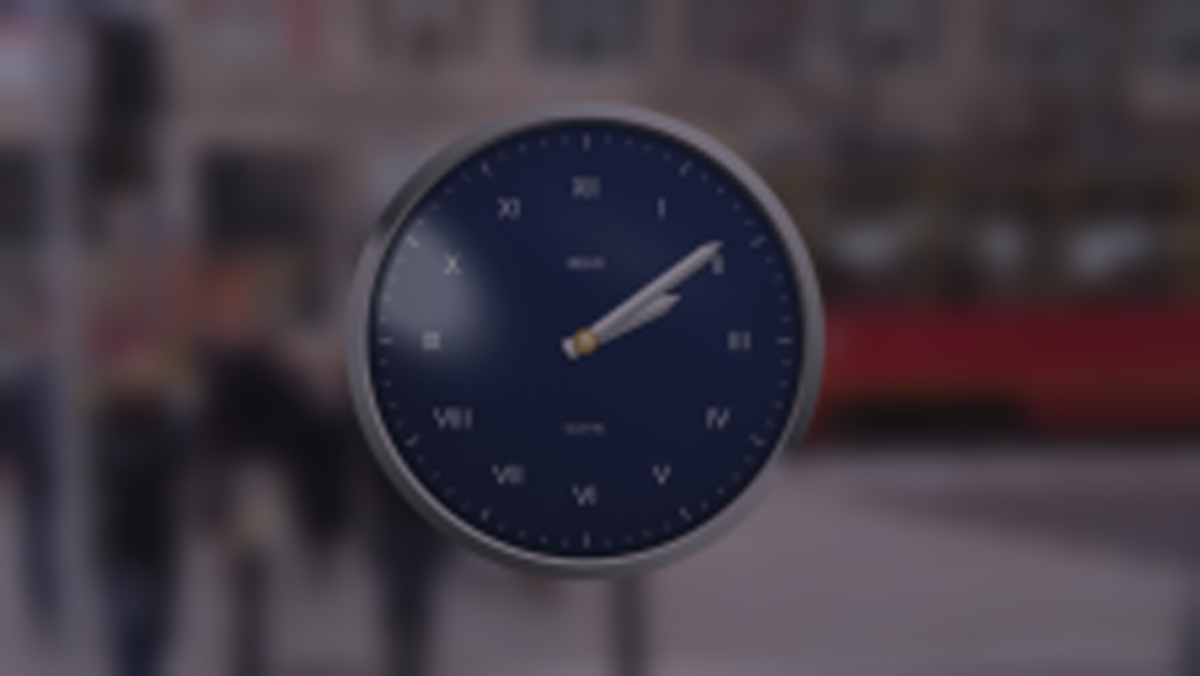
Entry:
2,09
